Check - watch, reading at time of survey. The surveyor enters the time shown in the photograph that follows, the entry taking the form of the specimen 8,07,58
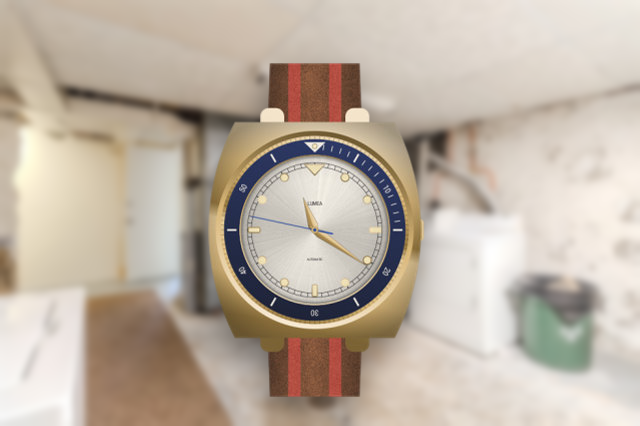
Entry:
11,20,47
